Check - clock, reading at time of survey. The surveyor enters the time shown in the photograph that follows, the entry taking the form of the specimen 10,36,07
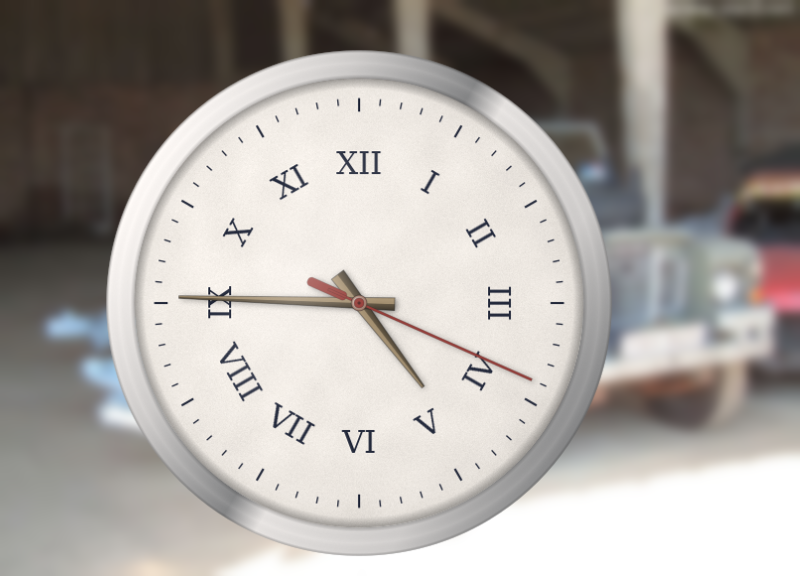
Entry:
4,45,19
